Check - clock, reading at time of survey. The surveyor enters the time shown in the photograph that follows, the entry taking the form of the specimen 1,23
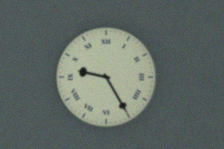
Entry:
9,25
